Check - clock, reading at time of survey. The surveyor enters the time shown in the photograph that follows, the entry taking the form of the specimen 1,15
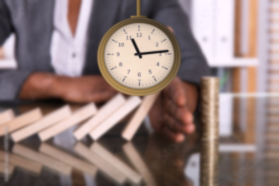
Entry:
11,14
